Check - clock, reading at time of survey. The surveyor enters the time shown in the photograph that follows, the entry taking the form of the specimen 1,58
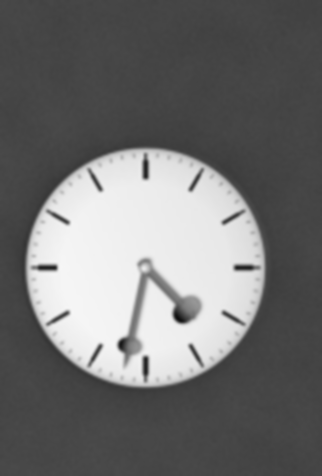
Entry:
4,32
